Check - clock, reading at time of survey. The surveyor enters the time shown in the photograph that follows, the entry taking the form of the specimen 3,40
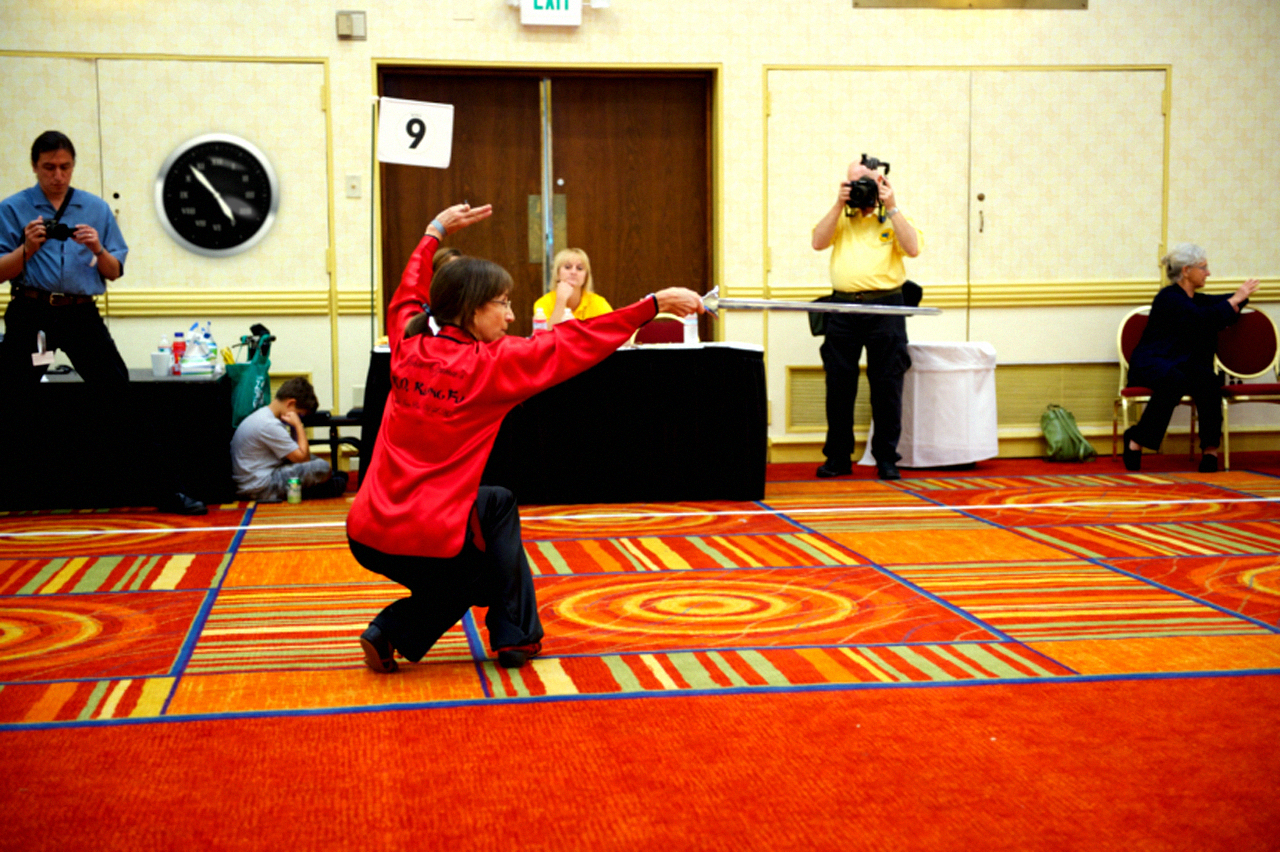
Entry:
4,53
